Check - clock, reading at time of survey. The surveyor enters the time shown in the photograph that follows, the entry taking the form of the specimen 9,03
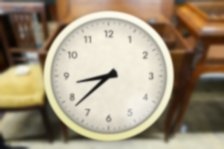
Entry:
8,38
